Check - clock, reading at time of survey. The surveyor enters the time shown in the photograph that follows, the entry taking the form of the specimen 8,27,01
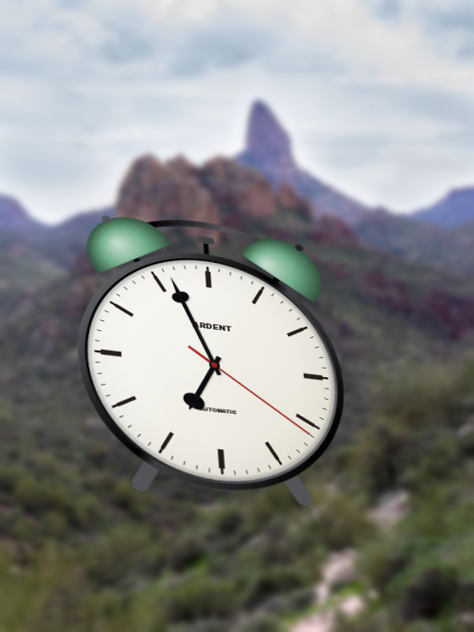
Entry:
6,56,21
